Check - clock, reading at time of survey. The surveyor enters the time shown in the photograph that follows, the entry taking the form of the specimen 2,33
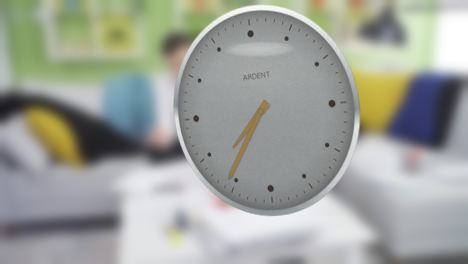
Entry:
7,36
